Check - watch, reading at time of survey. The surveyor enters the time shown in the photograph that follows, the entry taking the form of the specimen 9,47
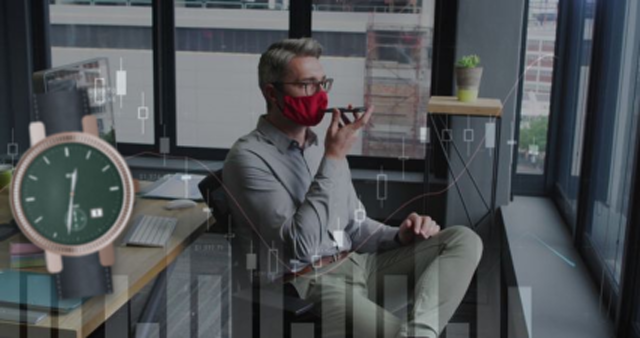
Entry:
12,32
